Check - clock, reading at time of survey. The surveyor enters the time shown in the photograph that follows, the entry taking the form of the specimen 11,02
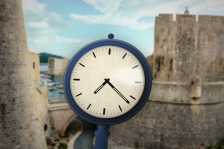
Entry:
7,22
